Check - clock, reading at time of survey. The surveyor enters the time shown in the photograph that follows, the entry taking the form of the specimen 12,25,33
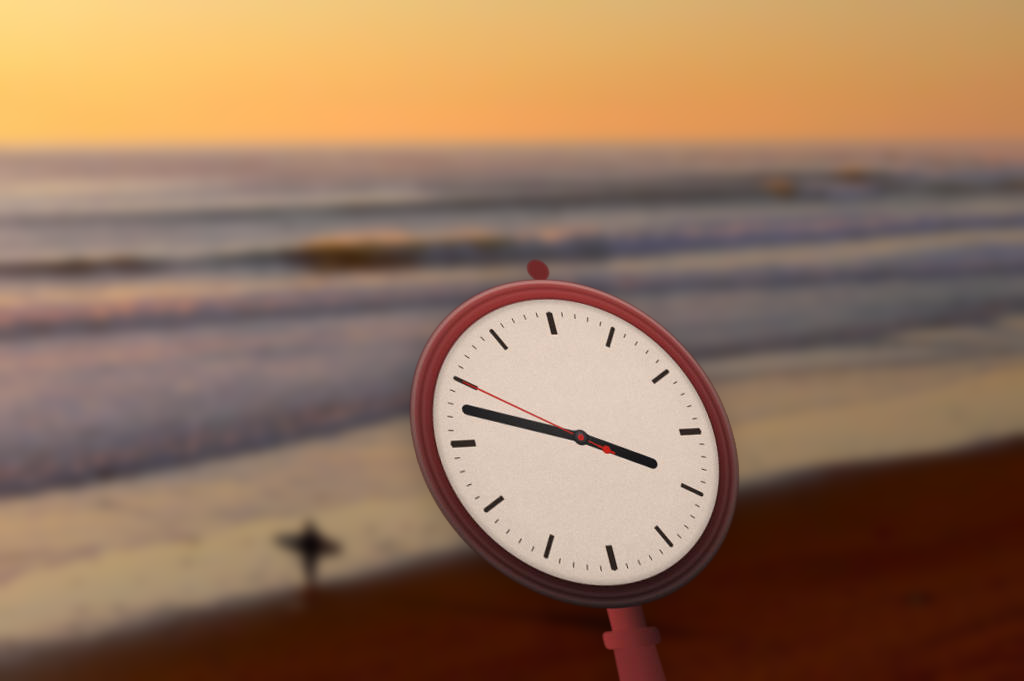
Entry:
3,47,50
